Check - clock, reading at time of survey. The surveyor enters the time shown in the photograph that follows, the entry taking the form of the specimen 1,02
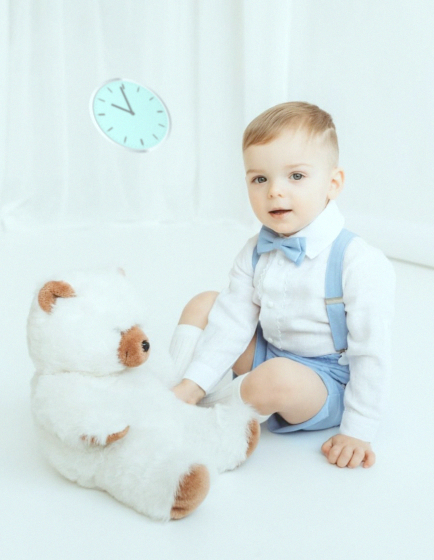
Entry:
9,59
